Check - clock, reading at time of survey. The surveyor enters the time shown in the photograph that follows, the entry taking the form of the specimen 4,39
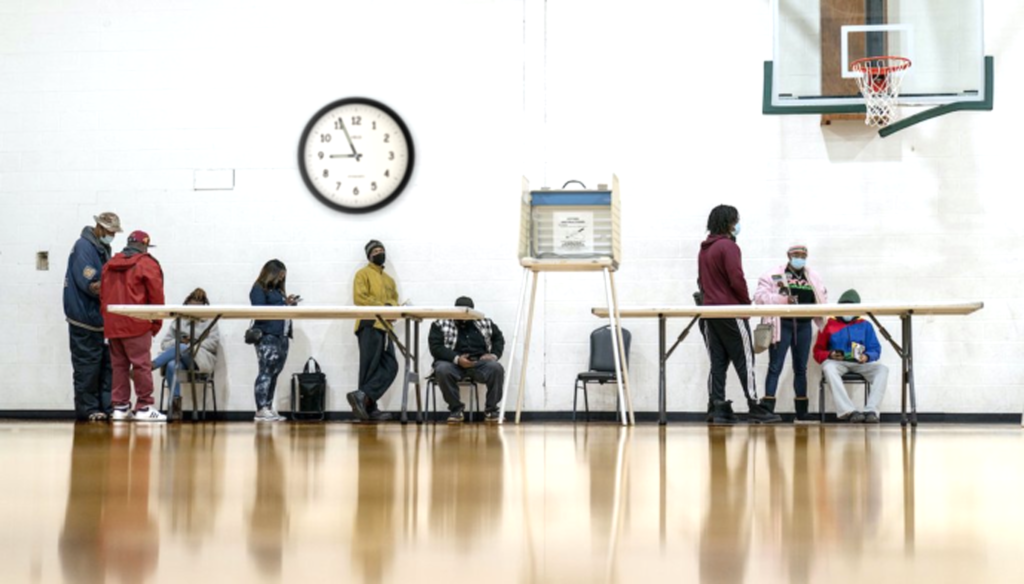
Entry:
8,56
